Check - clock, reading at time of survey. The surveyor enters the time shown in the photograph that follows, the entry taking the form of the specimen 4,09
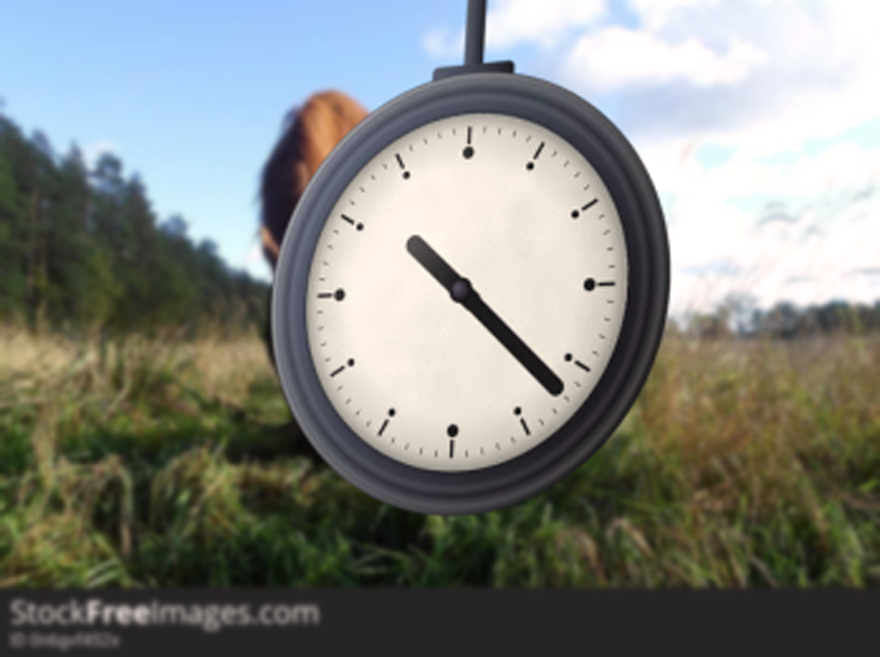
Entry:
10,22
